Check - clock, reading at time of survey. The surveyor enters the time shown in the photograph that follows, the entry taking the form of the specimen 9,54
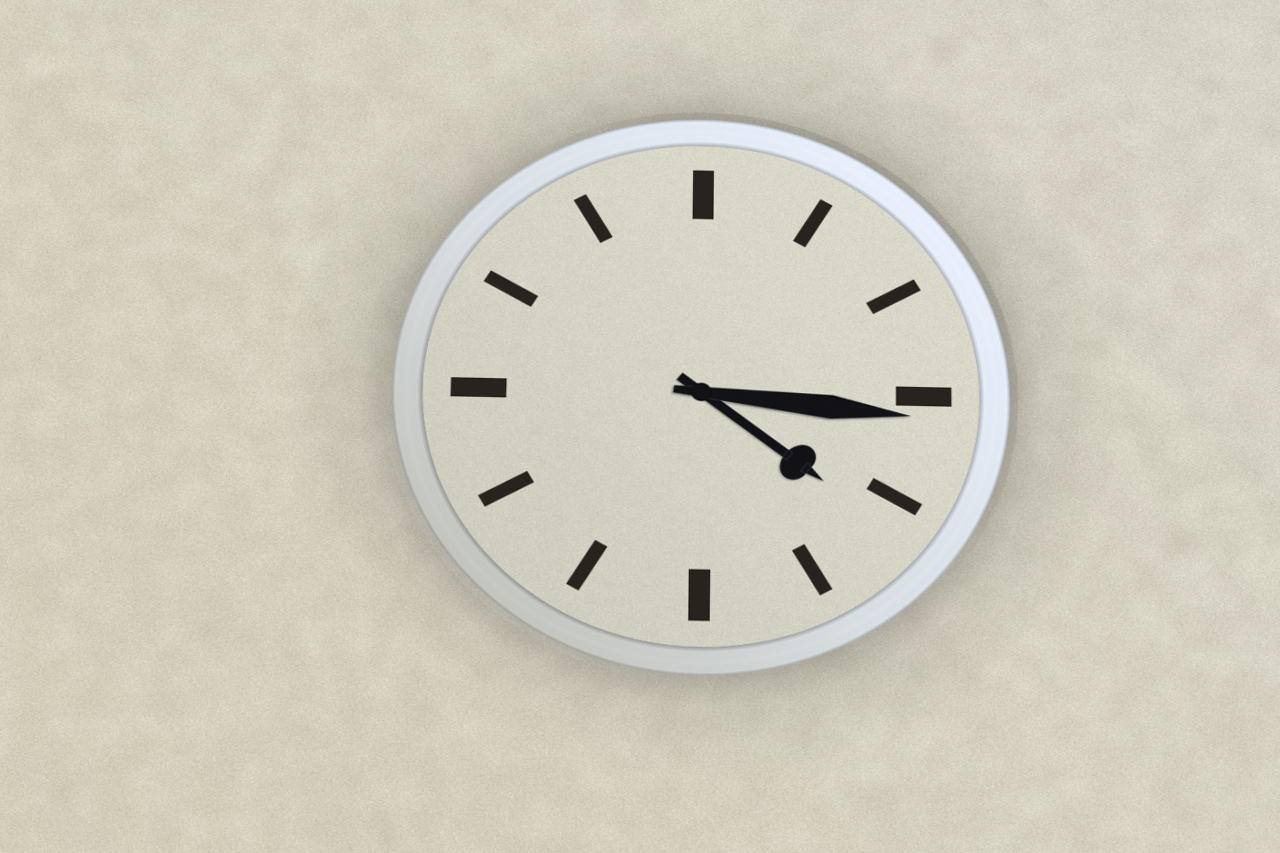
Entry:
4,16
